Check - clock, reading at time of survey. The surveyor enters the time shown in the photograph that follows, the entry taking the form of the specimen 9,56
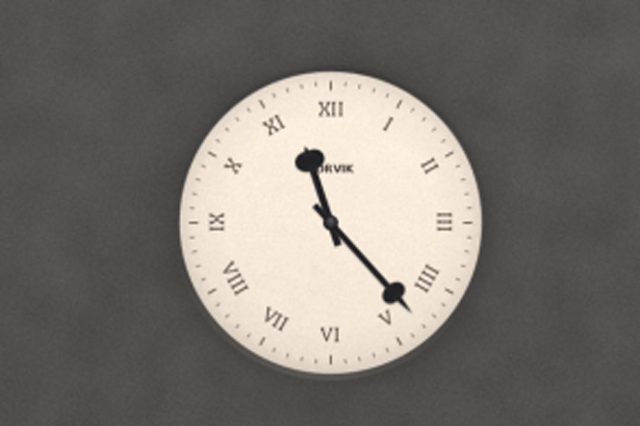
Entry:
11,23
